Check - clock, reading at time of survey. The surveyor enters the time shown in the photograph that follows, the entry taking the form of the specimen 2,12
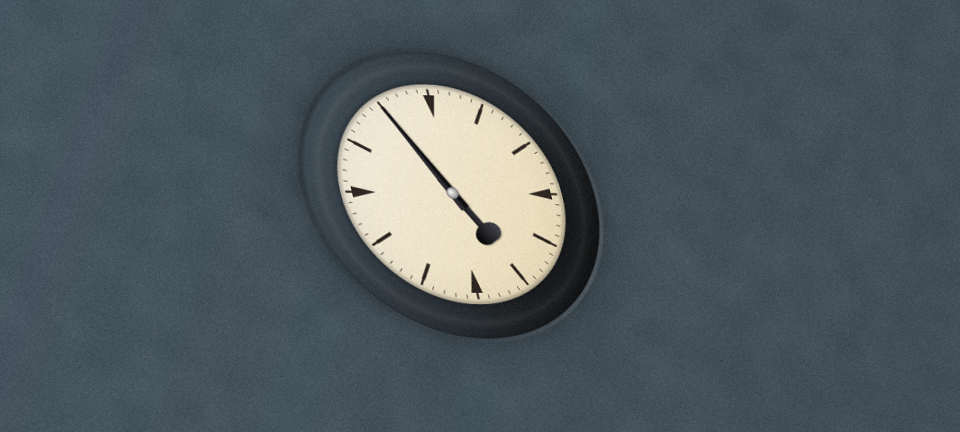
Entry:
4,55
